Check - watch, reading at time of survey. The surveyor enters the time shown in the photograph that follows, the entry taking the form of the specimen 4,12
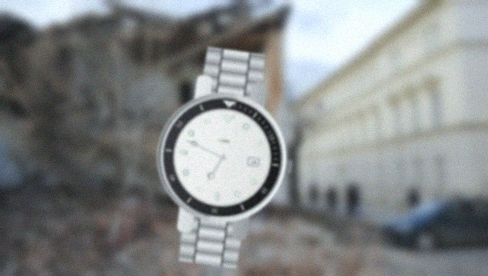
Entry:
6,48
